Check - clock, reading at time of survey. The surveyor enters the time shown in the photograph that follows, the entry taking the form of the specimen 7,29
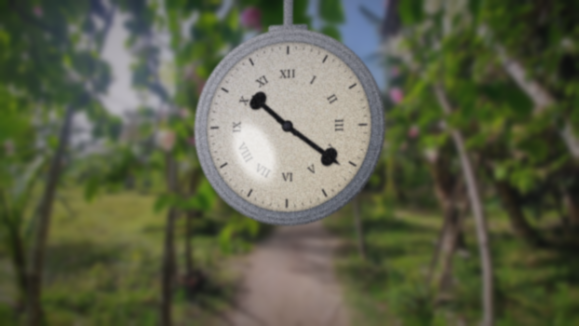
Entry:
10,21
